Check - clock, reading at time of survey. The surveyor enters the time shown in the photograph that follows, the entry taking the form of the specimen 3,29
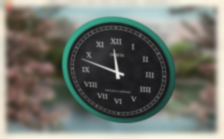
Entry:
11,48
